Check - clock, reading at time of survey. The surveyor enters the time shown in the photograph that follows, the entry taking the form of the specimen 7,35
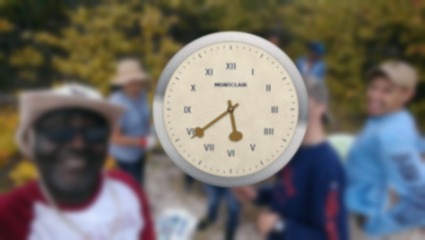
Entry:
5,39
